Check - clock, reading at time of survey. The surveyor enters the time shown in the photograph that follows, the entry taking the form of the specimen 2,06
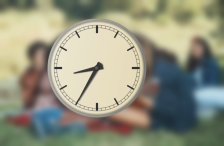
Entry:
8,35
